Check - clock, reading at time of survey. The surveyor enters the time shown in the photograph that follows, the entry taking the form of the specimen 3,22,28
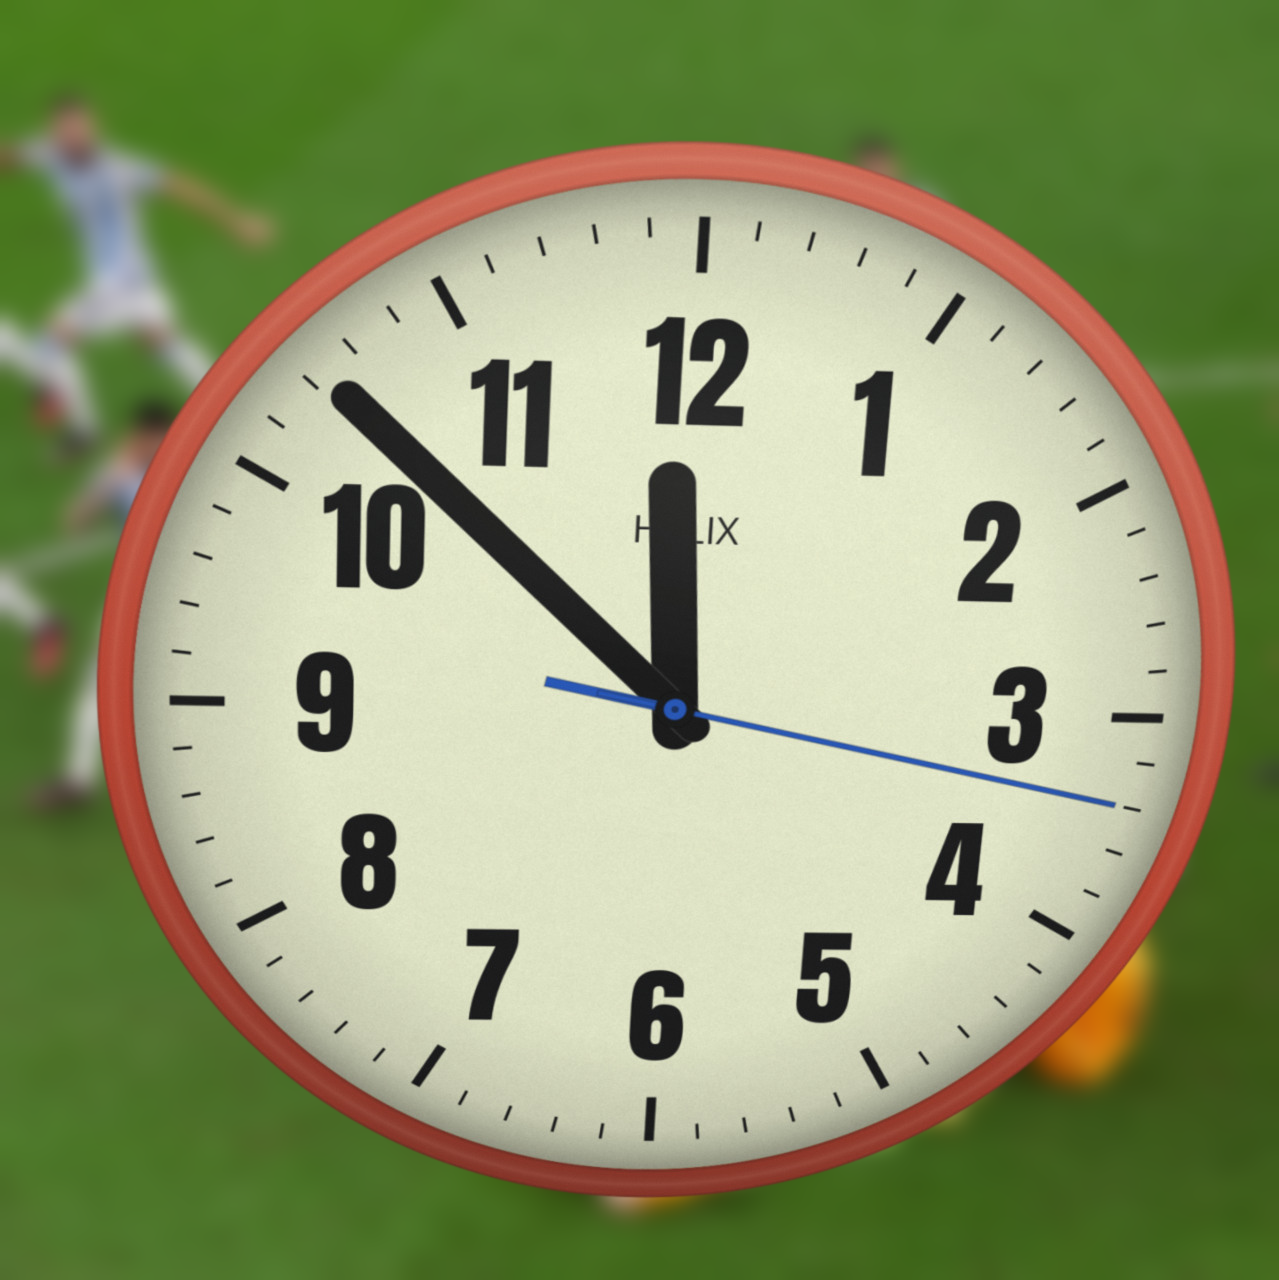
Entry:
11,52,17
